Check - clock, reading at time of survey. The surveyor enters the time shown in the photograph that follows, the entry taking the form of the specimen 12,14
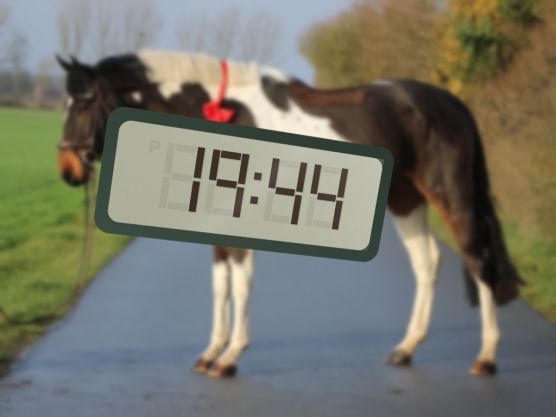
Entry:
19,44
